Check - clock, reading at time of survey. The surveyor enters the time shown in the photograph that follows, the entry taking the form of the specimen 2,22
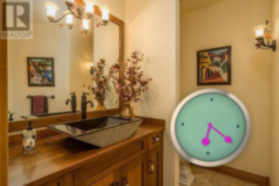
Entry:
6,21
